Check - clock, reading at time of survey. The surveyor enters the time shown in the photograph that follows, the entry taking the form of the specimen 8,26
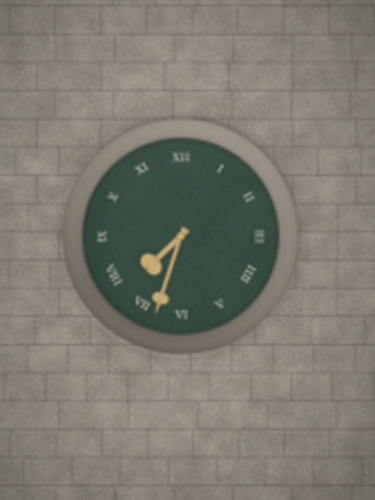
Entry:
7,33
